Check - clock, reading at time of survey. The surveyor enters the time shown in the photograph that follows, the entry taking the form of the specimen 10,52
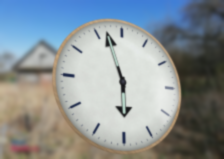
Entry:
5,57
